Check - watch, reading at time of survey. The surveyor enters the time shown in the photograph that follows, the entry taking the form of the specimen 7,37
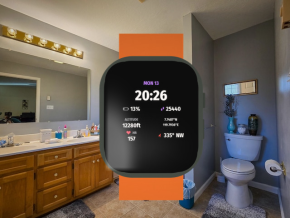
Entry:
20,26
